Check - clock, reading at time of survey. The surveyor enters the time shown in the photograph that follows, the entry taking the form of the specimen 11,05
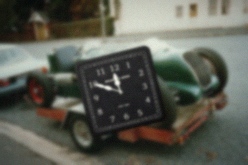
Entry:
11,50
